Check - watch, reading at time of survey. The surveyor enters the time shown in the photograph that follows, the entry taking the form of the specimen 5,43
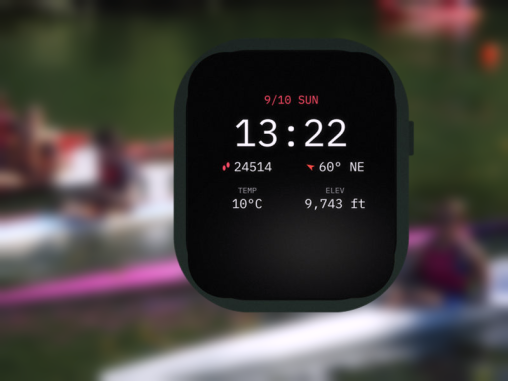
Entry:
13,22
